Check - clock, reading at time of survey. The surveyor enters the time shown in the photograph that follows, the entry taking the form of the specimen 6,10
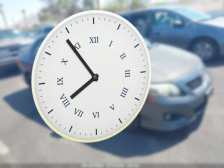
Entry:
7,54
